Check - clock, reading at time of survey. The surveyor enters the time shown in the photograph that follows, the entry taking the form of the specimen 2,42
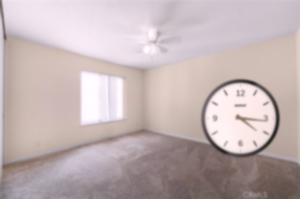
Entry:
4,16
